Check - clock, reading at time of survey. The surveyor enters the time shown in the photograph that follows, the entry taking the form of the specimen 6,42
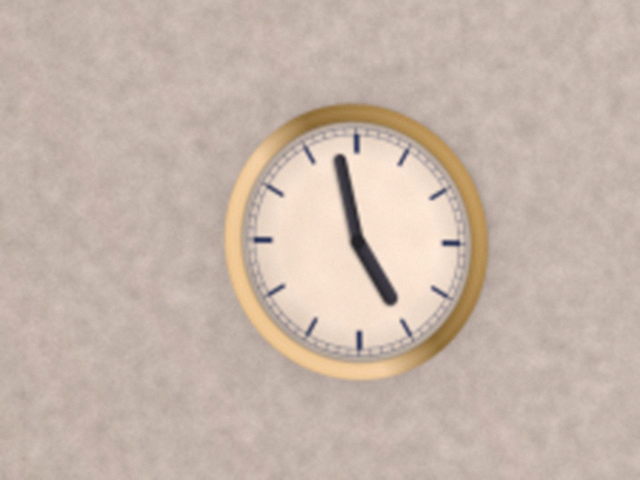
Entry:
4,58
